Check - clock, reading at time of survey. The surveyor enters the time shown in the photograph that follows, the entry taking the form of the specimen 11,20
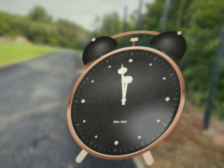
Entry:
11,58
